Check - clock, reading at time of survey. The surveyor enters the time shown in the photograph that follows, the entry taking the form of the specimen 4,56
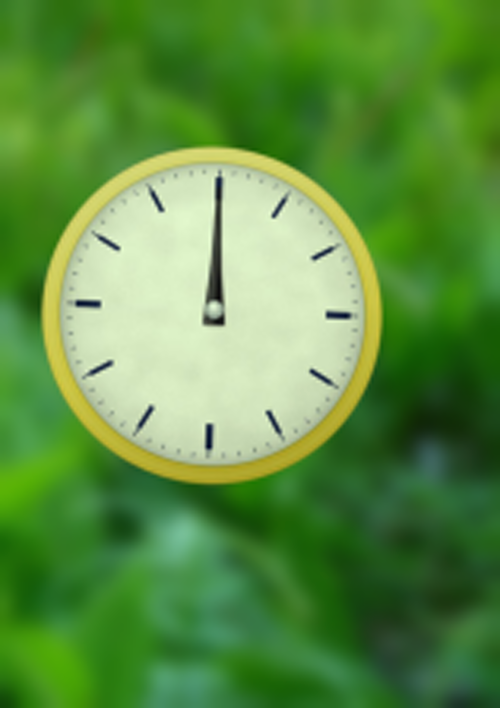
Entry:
12,00
